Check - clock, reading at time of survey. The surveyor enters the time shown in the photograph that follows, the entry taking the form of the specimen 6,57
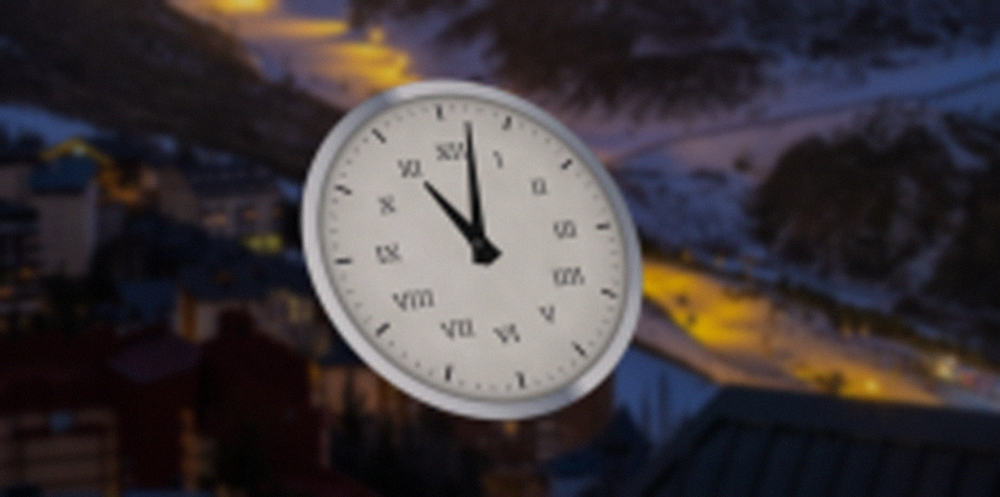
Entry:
11,02
